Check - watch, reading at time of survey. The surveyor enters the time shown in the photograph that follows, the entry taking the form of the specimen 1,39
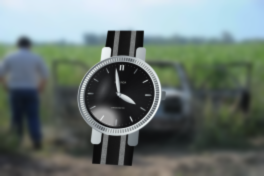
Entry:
3,58
